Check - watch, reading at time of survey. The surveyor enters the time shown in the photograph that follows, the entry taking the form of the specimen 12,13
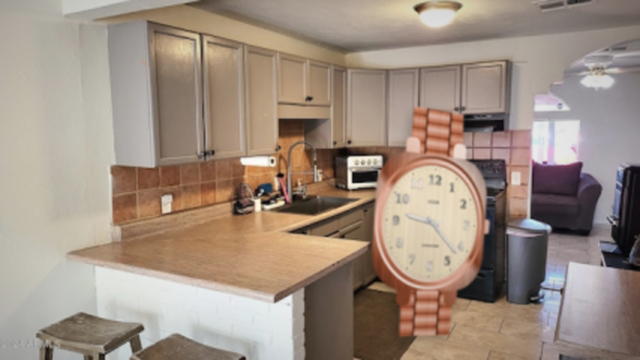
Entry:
9,22
